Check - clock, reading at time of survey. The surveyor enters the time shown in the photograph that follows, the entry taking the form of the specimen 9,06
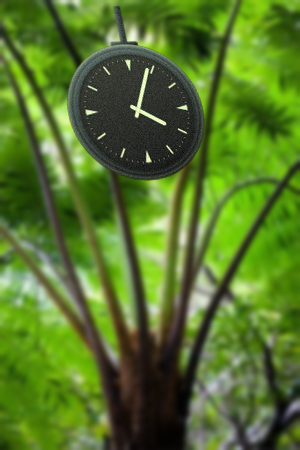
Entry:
4,04
